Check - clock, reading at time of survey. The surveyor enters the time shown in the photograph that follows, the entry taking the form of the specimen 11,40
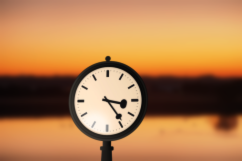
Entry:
3,24
